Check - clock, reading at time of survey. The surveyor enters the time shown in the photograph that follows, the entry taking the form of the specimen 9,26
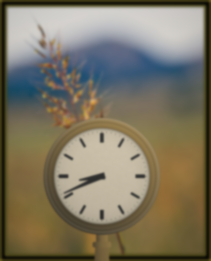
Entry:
8,41
